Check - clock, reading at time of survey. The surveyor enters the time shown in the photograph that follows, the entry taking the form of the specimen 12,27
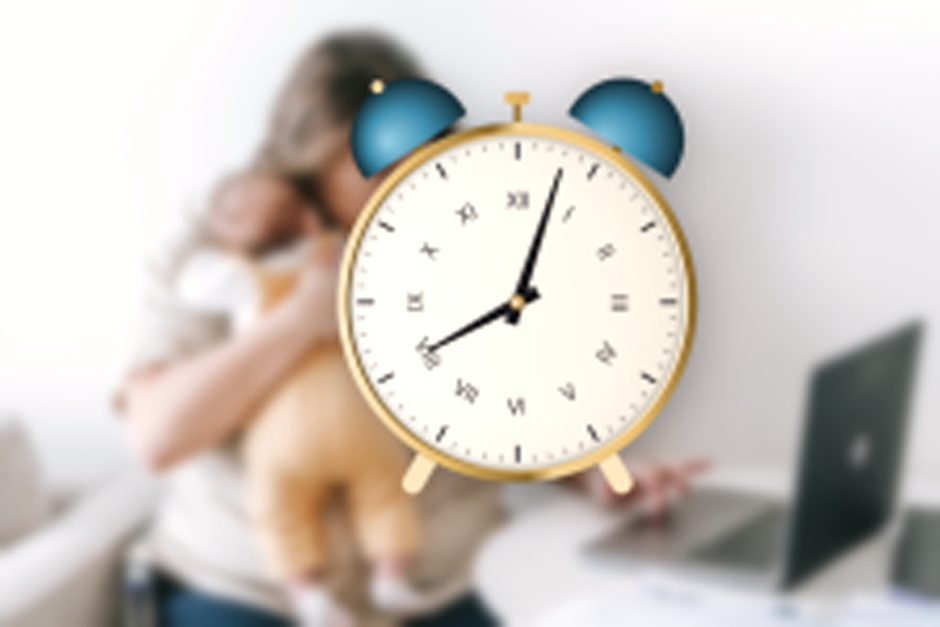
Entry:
8,03
